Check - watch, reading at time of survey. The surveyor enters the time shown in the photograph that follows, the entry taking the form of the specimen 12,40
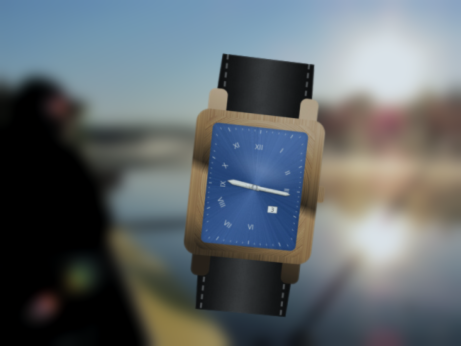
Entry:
9,16
